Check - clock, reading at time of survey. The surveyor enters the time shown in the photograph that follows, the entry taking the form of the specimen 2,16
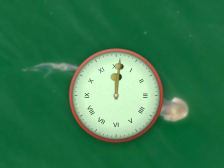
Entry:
12,01
